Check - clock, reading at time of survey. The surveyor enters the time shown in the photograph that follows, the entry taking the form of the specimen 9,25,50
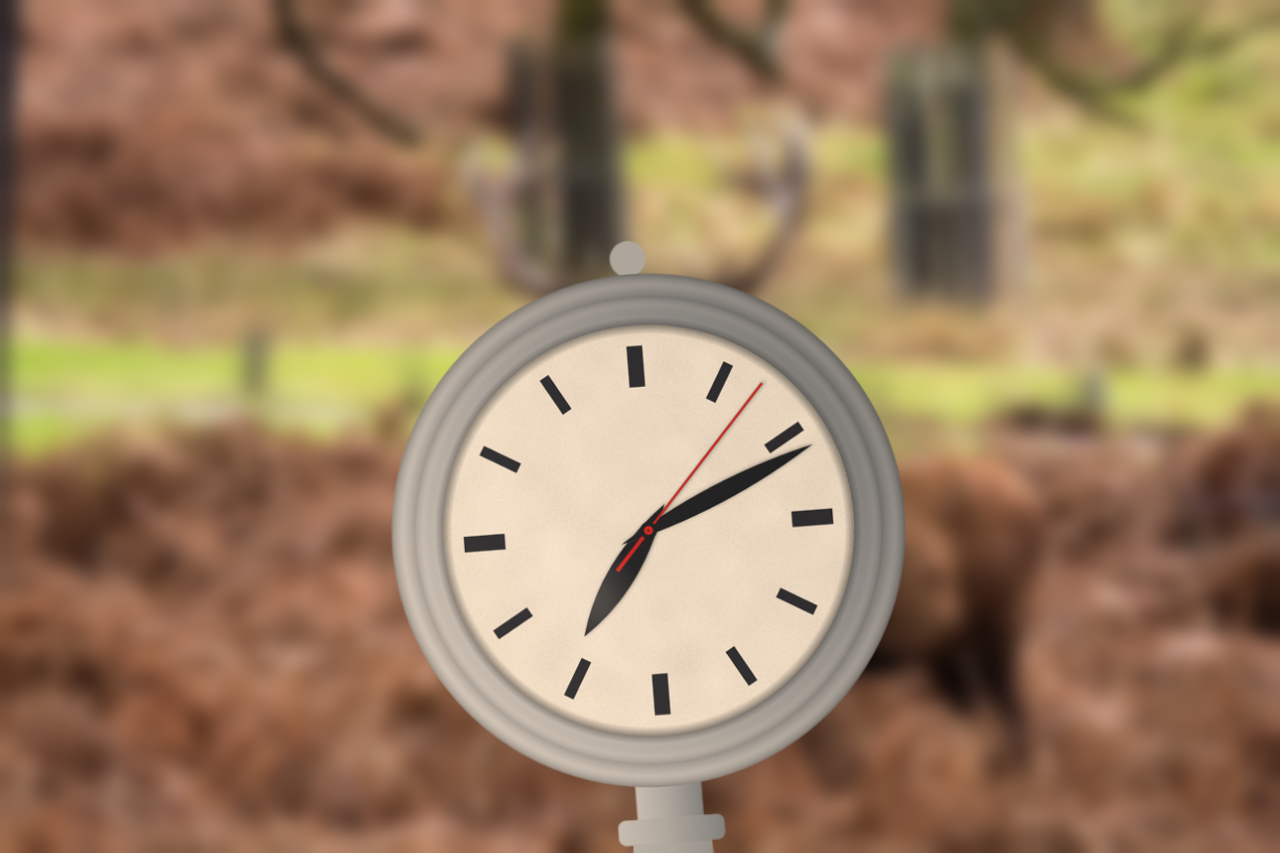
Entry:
7,11,07
